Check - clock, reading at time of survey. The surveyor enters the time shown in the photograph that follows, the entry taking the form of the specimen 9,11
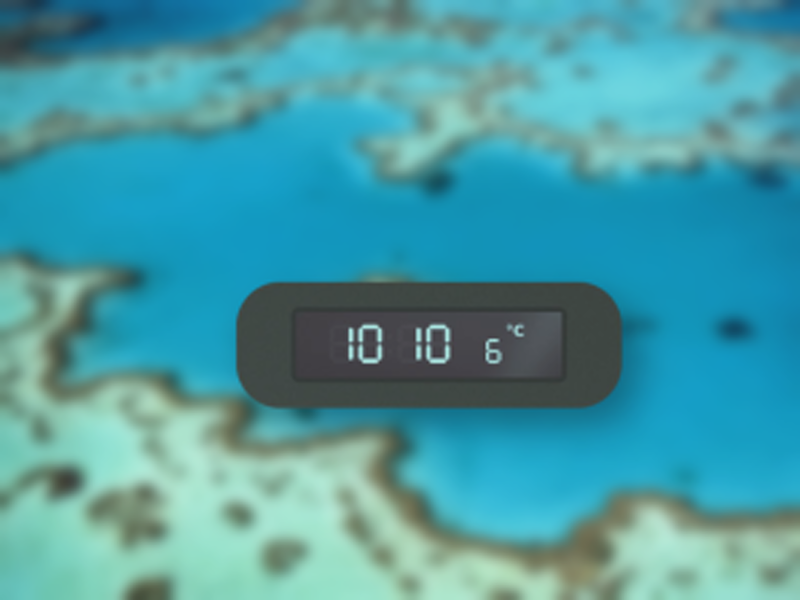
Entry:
10,10
